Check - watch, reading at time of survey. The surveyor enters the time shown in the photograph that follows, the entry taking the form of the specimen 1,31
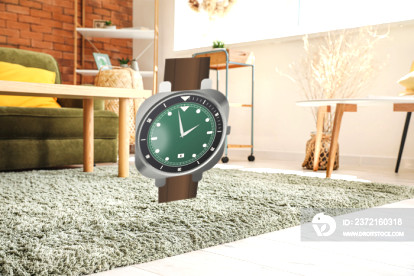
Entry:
1,58
